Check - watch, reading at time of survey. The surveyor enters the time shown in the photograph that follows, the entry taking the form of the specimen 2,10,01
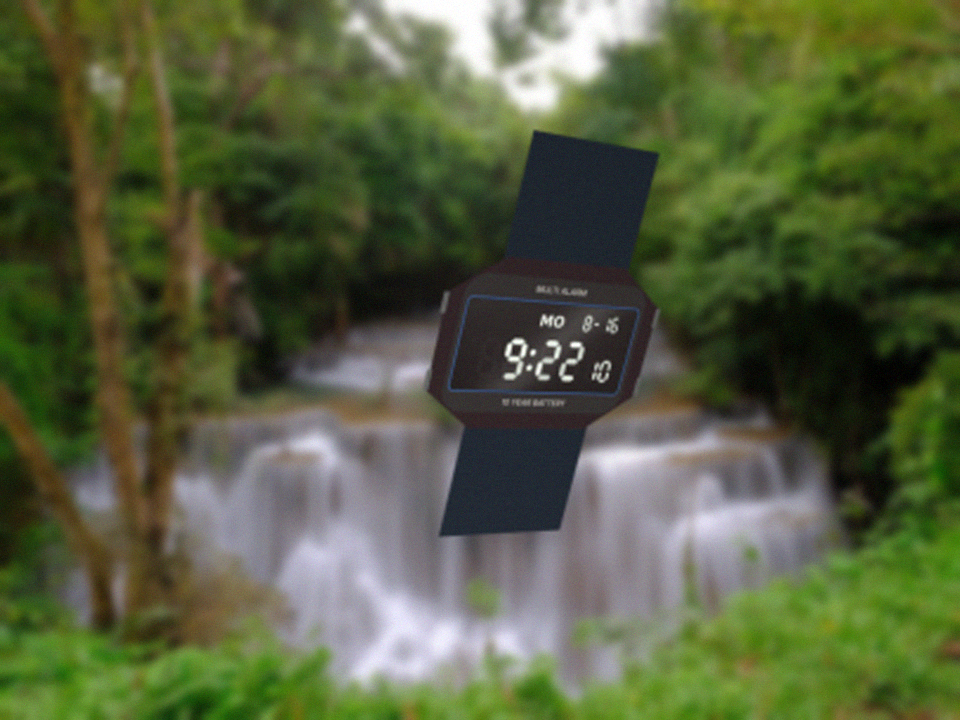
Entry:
9,22,10
